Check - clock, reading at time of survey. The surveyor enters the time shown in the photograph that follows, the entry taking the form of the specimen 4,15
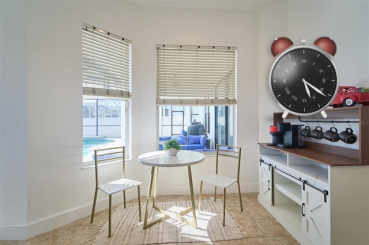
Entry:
5,21
